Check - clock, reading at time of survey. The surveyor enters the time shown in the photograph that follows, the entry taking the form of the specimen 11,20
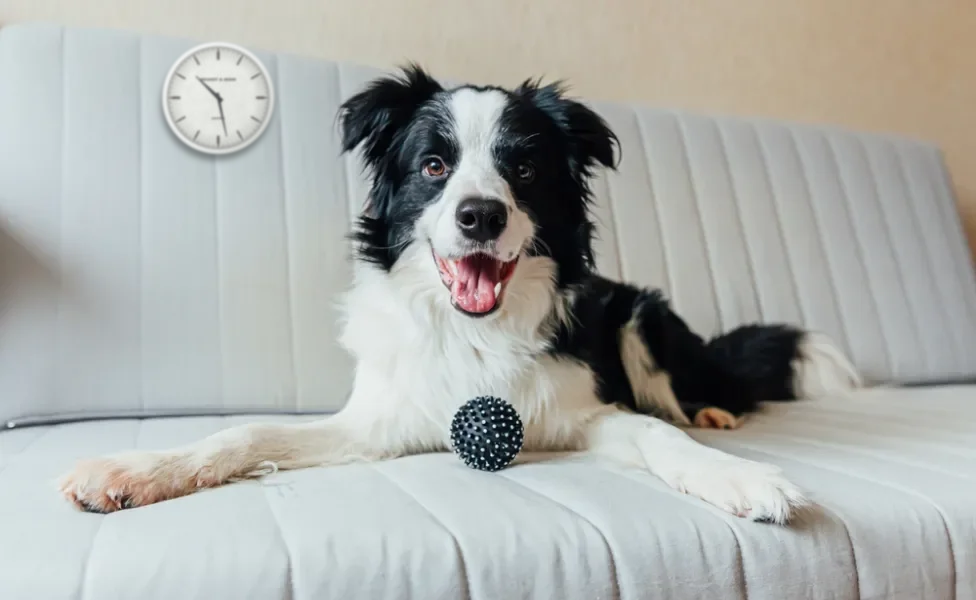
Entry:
10,28
